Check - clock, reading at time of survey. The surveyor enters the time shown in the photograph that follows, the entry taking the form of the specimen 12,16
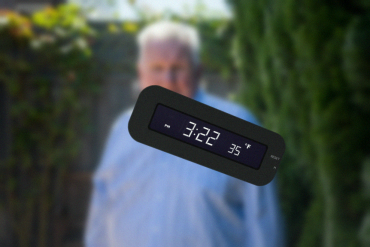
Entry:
3,22
